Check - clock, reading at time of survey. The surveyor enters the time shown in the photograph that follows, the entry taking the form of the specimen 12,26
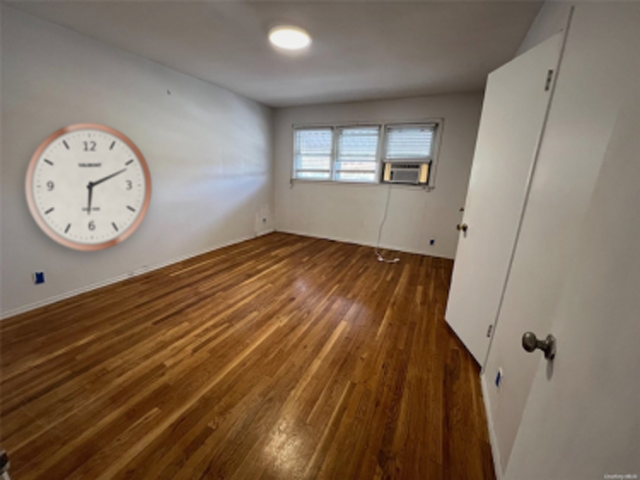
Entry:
6,11
